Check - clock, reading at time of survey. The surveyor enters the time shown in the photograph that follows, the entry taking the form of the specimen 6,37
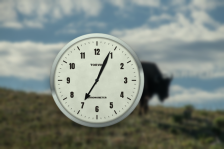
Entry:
7,04
